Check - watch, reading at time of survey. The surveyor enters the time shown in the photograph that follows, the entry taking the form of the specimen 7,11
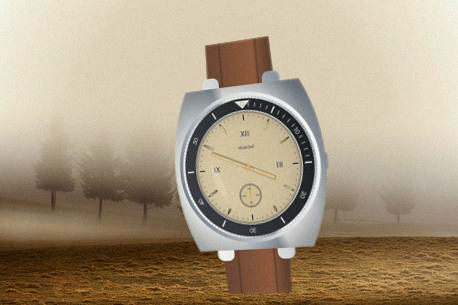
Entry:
3,49
